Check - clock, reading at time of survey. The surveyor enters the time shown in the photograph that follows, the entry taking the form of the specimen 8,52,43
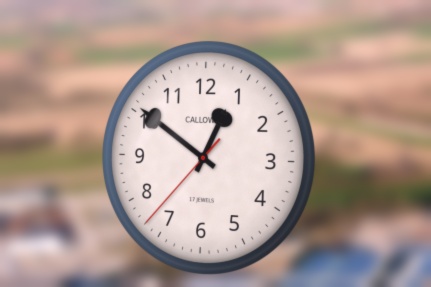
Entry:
12,50,37
